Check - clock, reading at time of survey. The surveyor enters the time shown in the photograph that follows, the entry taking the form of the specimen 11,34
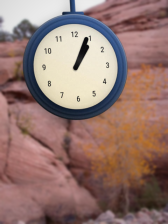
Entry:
1,04
